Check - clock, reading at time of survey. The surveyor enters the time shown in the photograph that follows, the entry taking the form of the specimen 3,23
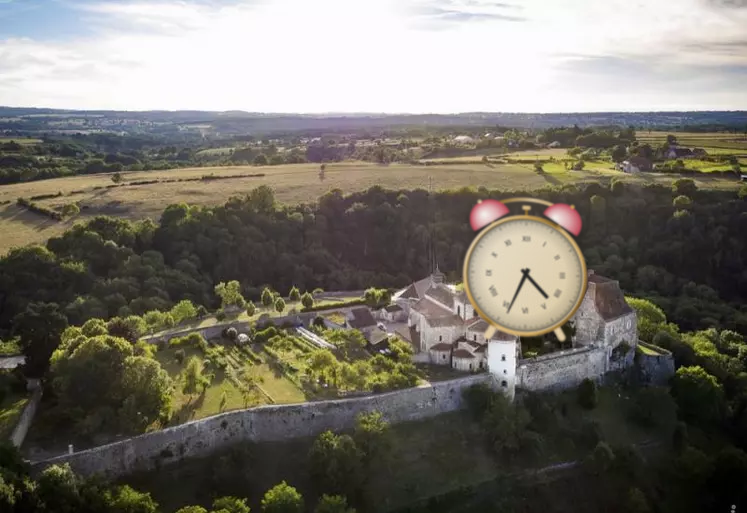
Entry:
4,34
